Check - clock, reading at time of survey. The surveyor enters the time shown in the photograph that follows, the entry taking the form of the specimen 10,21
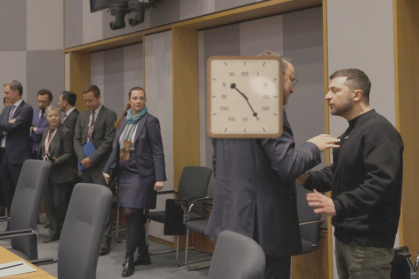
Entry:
10,25
